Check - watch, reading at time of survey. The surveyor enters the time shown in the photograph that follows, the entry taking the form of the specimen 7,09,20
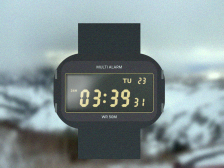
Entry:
3,39,31
